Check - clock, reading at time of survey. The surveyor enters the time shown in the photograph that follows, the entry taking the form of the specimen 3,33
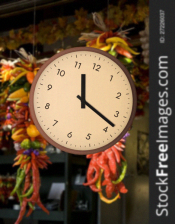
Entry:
11,18
